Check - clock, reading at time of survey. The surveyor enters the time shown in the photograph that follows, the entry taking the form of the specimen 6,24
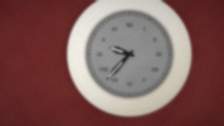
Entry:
9,37
